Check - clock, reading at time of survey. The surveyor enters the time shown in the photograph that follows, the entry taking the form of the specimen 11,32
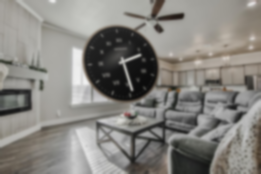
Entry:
2,29
